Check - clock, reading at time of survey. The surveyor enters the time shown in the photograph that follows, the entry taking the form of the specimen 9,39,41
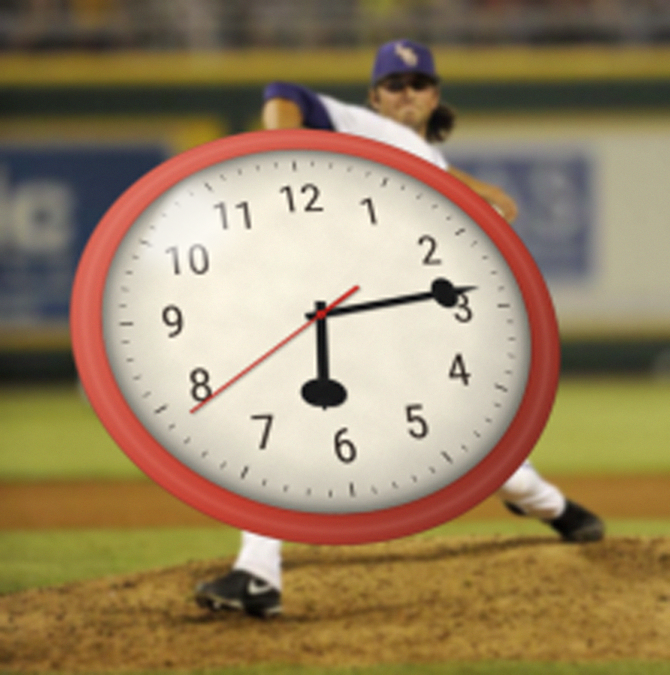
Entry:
6,13,39
